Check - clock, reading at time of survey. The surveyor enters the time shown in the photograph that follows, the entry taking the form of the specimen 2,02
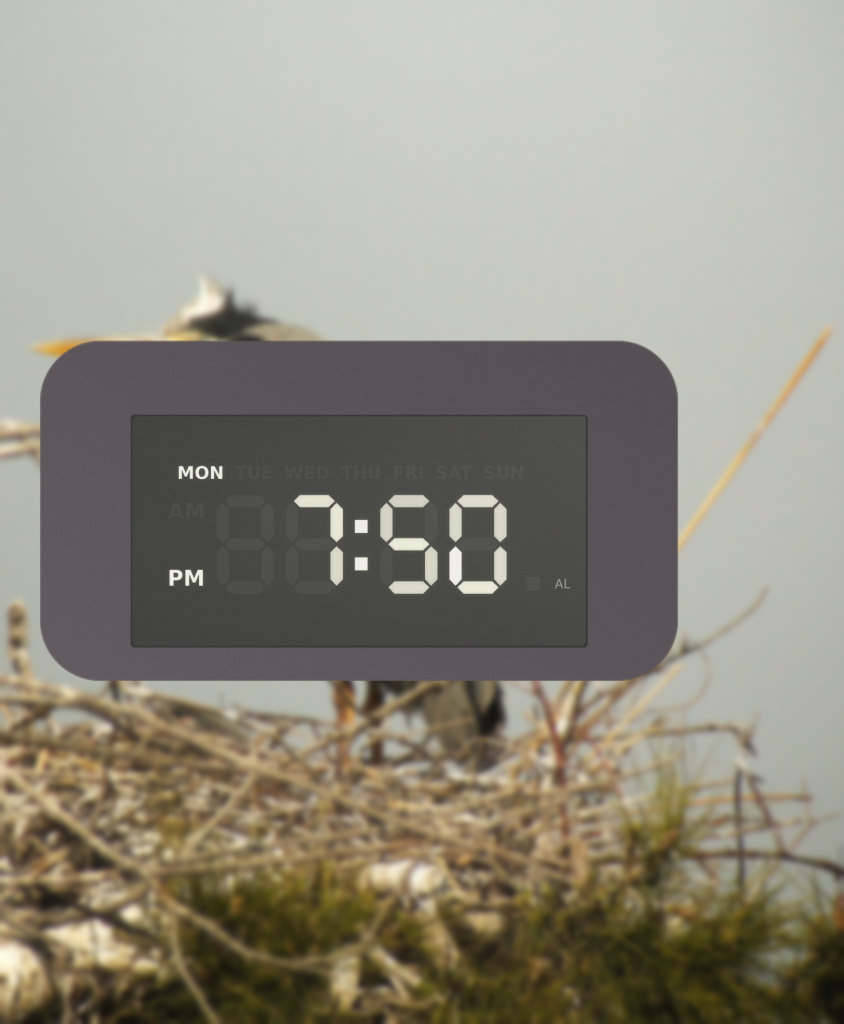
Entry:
7,50
